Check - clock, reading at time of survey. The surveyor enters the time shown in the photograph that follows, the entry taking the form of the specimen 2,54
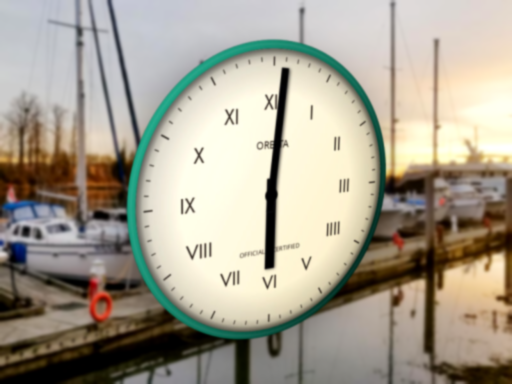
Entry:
6,01
